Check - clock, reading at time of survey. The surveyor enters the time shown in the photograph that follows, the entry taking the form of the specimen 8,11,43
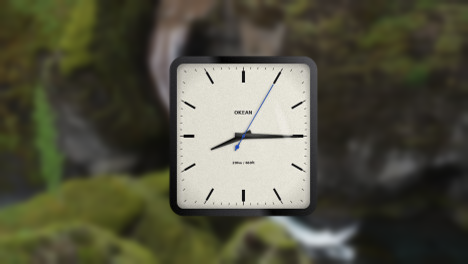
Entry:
8,15,05
